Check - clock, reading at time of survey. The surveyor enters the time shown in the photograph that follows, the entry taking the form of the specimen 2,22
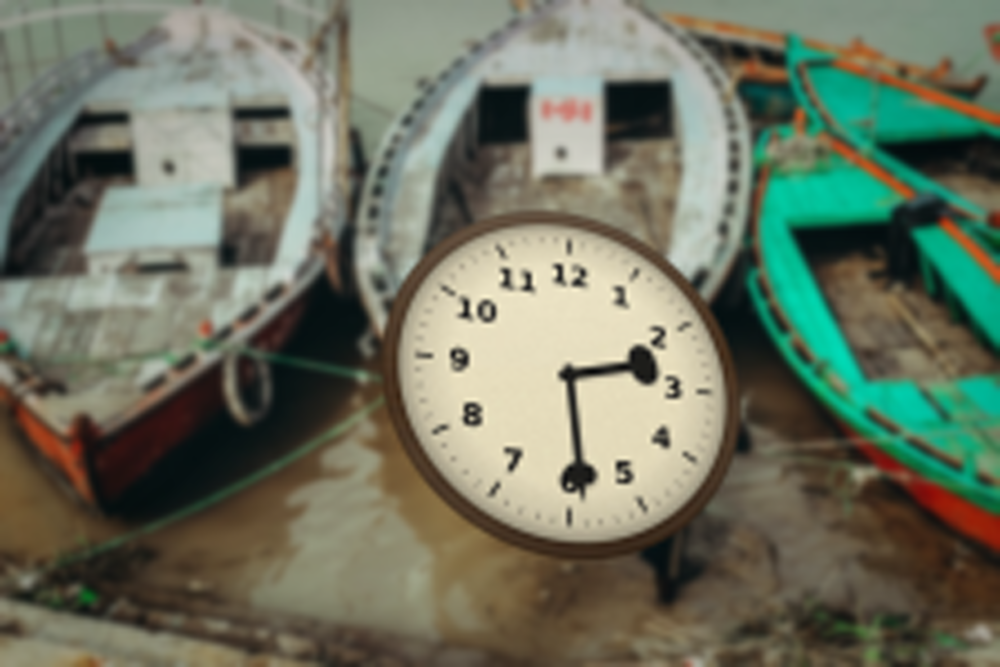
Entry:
2,29
